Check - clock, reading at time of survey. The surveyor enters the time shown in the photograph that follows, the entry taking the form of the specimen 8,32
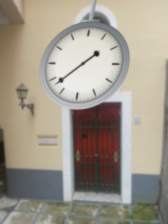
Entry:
1,38
